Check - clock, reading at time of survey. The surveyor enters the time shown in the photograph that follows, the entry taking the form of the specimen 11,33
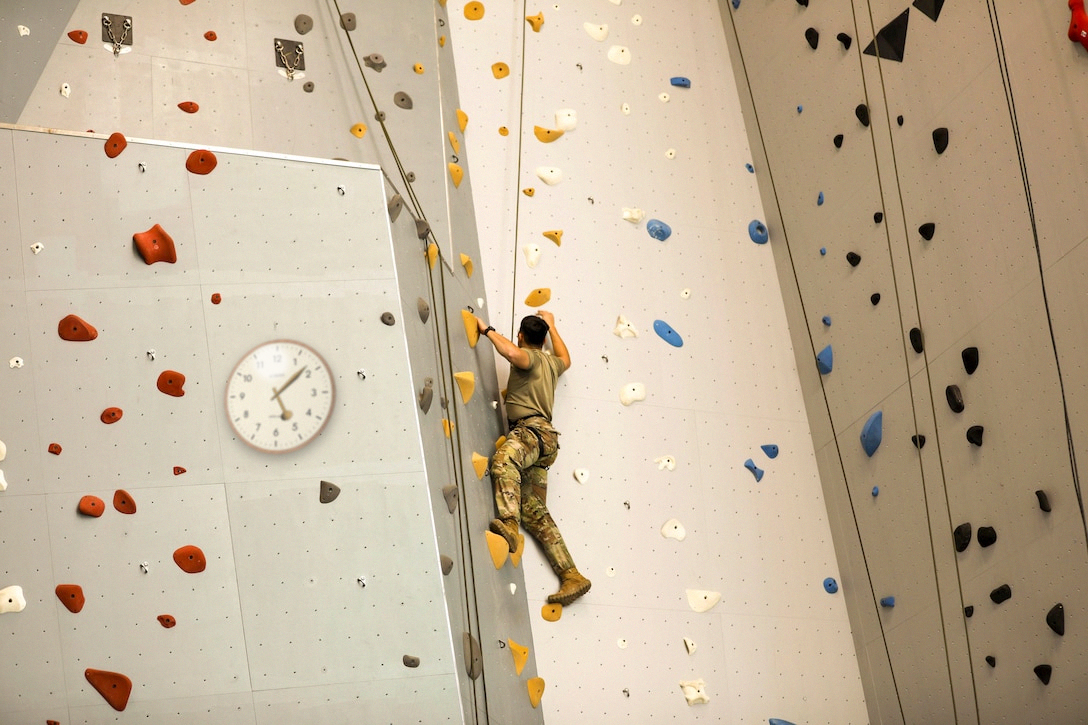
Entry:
5,08
